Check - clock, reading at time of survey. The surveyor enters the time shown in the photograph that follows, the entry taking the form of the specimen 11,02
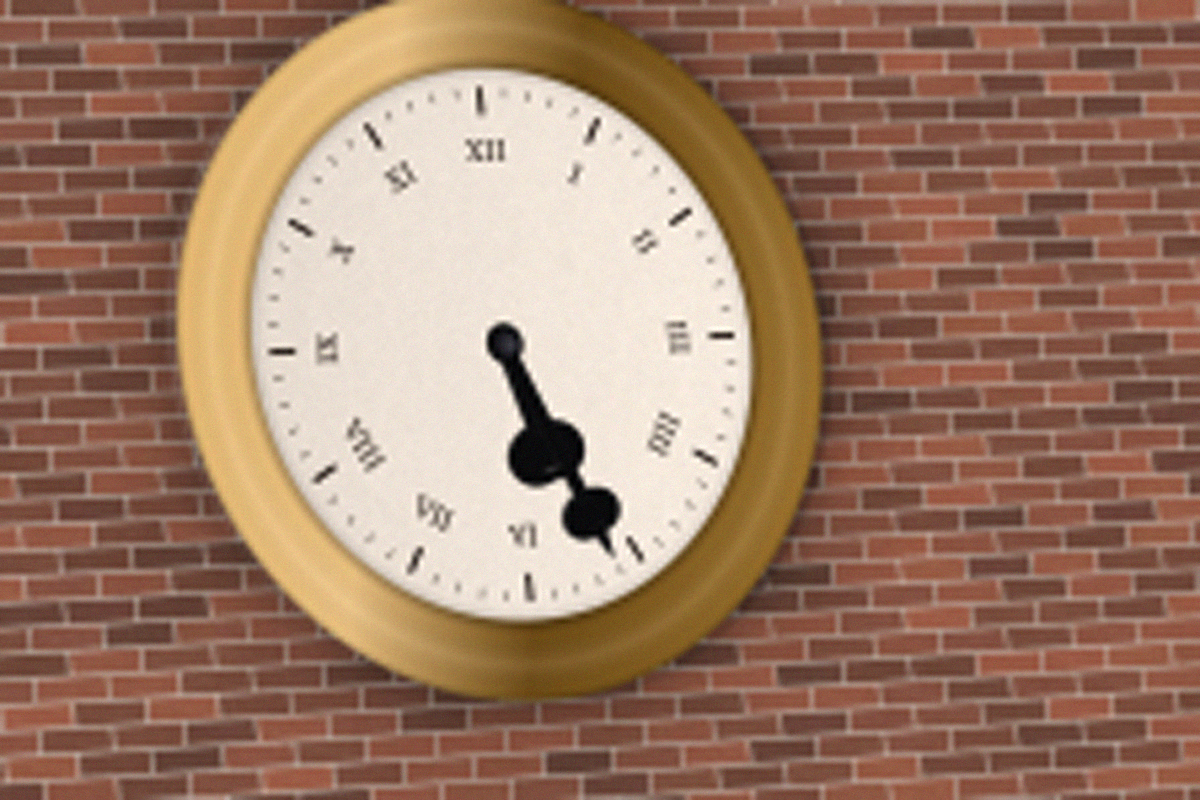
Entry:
5,26
